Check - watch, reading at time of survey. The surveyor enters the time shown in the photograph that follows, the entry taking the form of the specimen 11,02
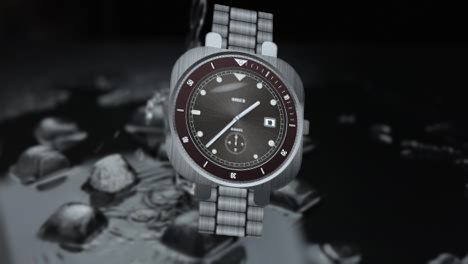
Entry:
1,37
